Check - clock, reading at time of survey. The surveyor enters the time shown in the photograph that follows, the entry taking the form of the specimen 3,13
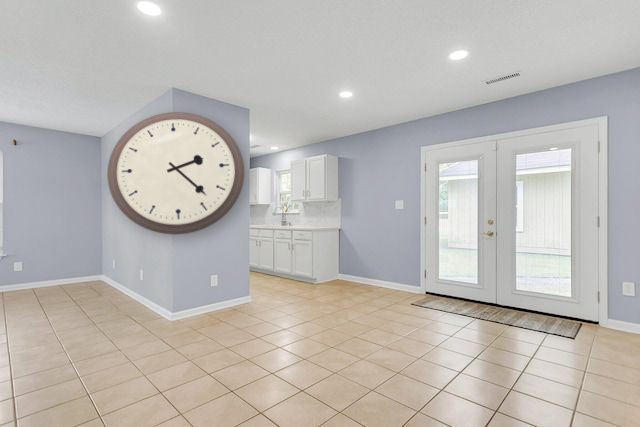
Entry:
2,23
